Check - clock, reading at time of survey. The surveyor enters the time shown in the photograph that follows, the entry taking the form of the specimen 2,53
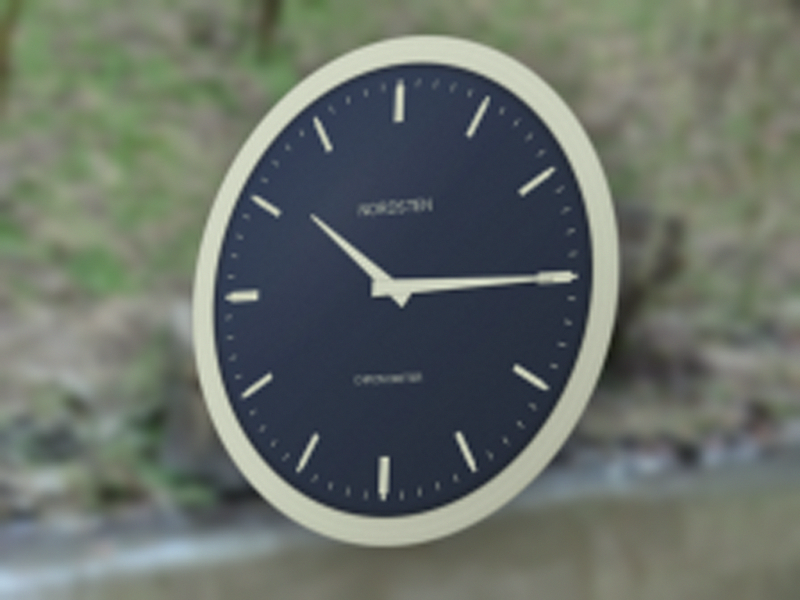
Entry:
10,15
